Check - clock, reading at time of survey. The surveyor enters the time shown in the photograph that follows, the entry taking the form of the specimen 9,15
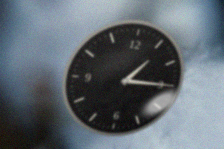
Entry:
1,15
